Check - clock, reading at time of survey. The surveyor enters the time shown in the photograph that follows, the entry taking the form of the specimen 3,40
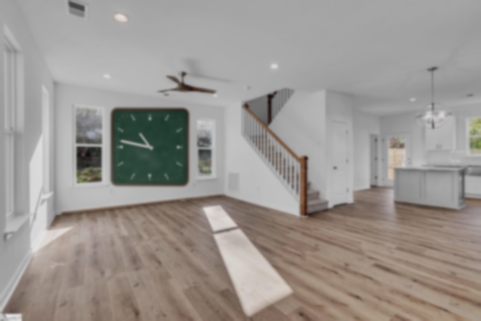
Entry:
10,47
